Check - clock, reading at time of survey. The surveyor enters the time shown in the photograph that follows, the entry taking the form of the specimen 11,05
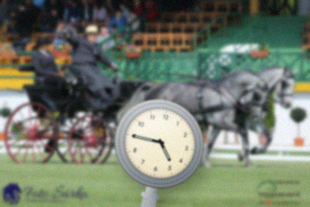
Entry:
4,45
